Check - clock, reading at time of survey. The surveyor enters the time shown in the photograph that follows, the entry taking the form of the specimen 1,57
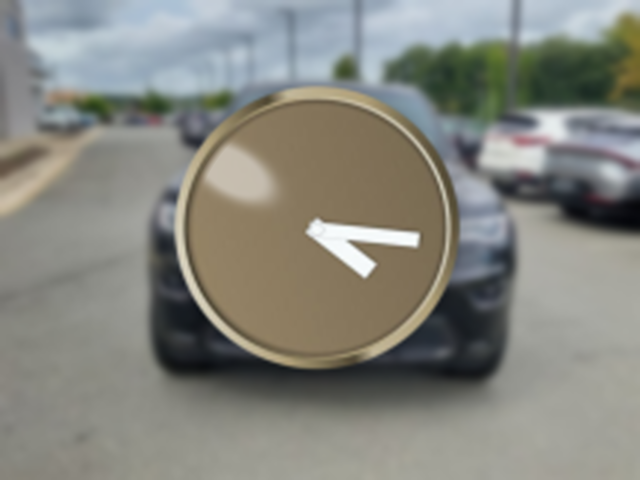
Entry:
4,16
